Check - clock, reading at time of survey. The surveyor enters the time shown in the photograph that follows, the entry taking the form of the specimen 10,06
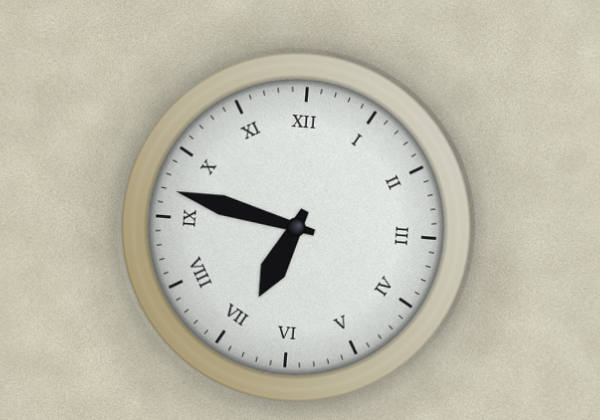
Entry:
6,47
